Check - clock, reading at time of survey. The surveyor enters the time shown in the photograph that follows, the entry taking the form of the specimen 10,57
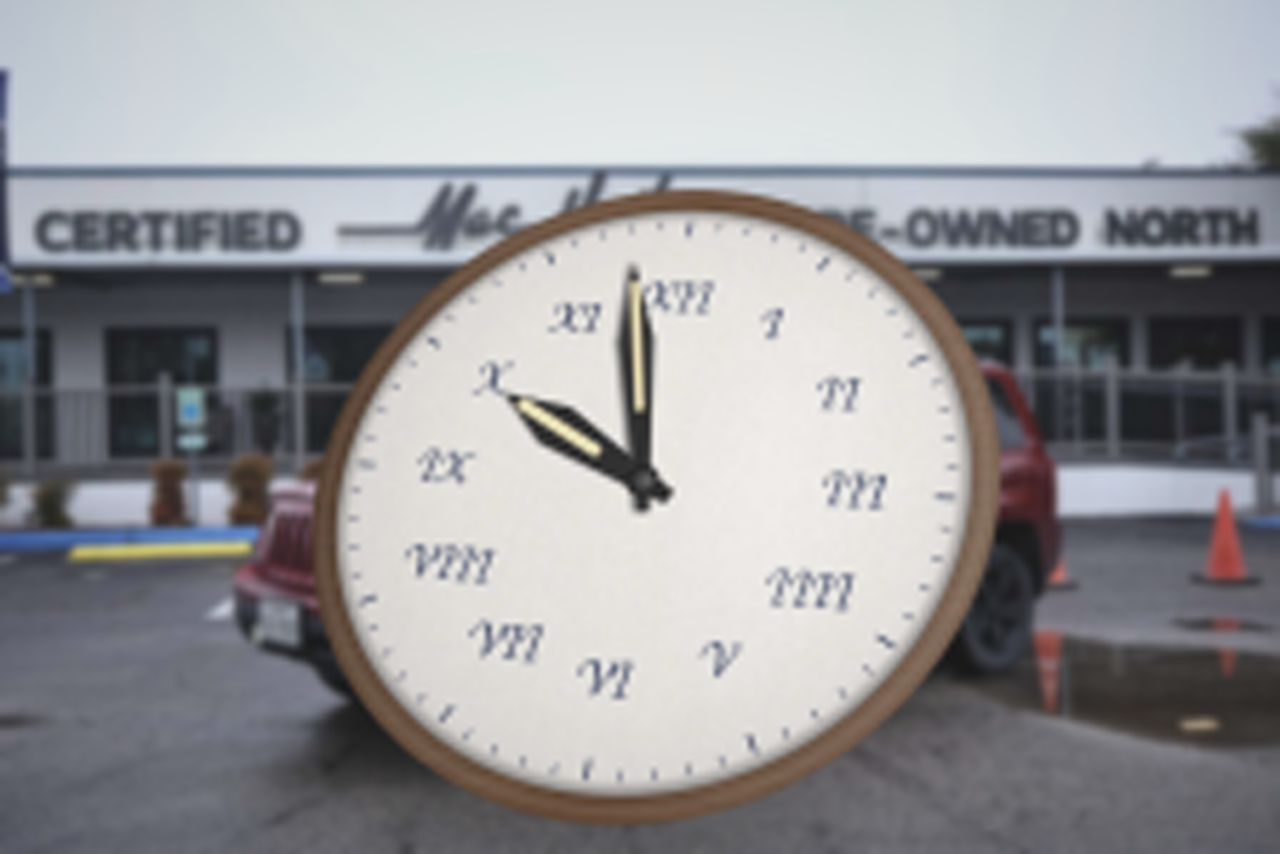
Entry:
9,58
